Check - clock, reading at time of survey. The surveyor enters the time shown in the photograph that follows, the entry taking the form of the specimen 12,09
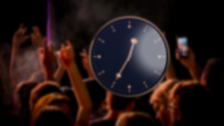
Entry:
12,35
